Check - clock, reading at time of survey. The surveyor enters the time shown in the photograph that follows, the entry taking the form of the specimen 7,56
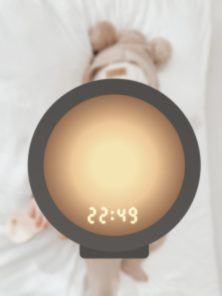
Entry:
22,49
